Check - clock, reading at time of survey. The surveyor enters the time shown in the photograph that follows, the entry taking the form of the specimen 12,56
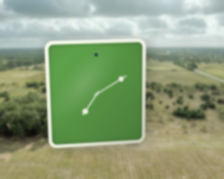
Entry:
7,10
